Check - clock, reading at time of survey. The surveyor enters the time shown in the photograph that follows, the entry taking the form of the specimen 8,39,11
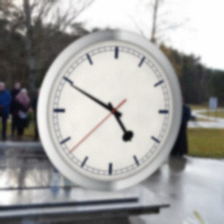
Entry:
4,49,38
